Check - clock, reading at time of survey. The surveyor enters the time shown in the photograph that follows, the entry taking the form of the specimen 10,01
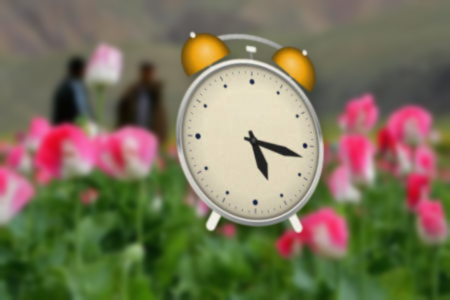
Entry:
5,17
